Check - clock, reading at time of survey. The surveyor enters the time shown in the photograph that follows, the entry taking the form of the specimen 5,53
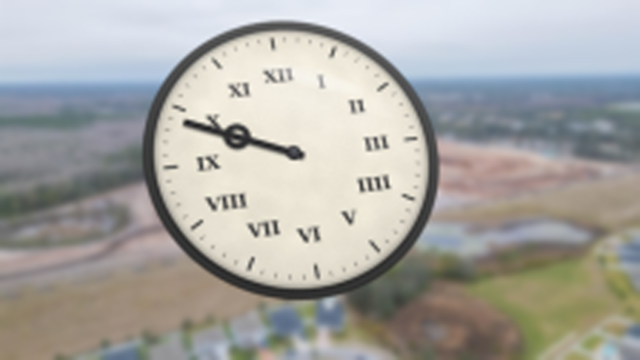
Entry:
9,49
